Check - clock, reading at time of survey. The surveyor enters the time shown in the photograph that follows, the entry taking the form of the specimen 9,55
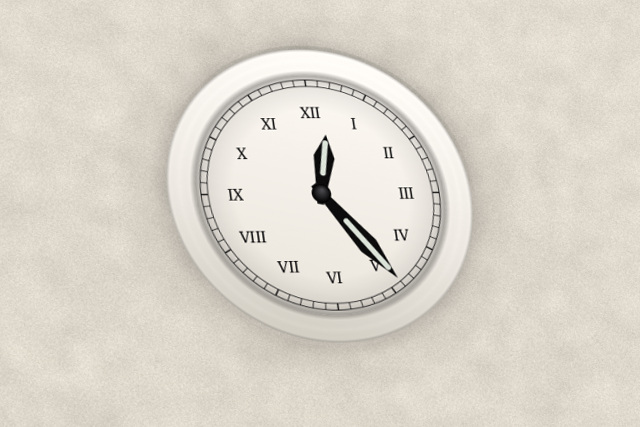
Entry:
12,24
